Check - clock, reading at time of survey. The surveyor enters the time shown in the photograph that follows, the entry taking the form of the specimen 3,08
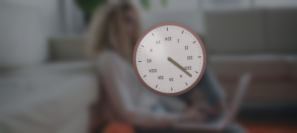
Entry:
4,22
